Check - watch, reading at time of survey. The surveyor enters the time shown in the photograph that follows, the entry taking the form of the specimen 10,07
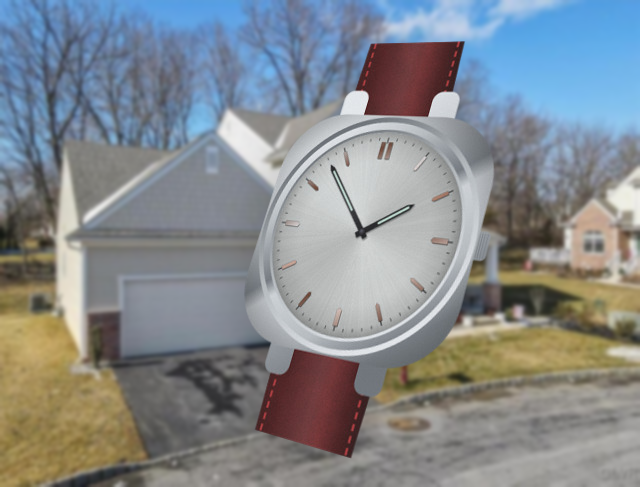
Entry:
1,53
